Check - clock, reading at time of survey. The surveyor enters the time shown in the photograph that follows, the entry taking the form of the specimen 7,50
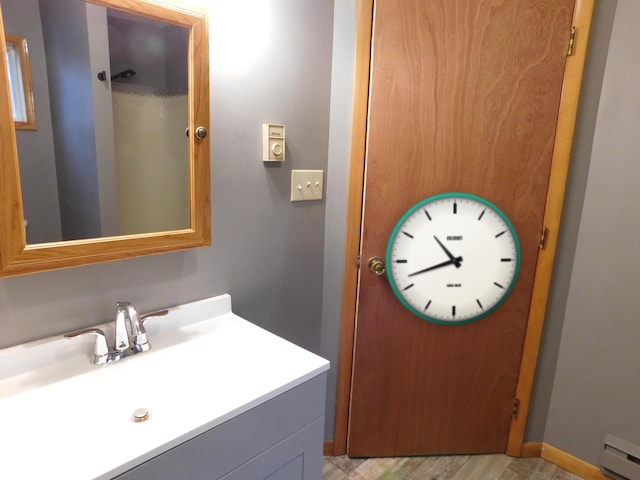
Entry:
10,42
